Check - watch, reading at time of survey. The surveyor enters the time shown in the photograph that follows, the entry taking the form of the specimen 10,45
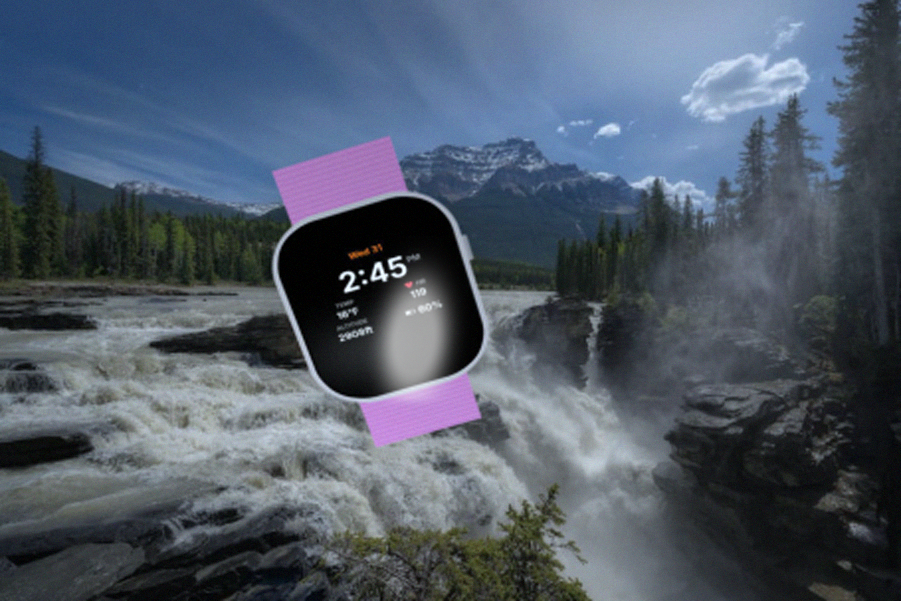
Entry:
2,45
